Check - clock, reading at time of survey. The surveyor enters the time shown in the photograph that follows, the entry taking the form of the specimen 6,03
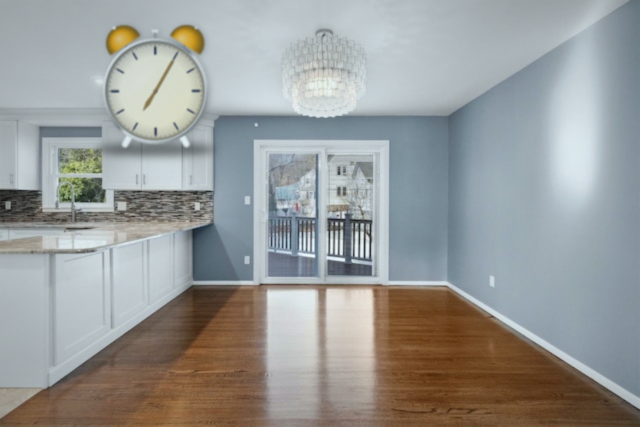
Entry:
7,05
